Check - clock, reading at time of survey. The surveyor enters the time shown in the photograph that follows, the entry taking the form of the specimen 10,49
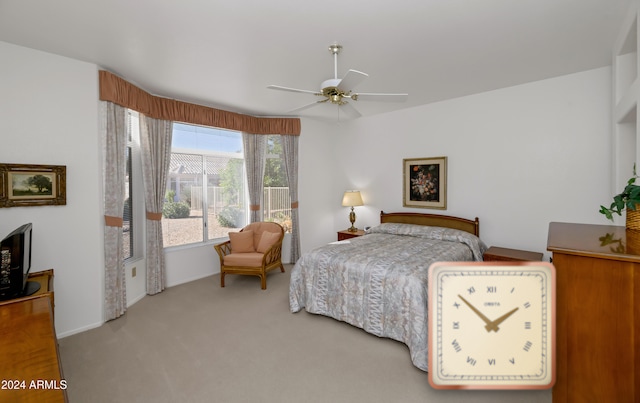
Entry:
1,52
